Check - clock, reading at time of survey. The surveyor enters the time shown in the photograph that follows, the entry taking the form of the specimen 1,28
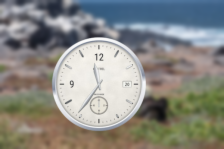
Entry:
11,36
